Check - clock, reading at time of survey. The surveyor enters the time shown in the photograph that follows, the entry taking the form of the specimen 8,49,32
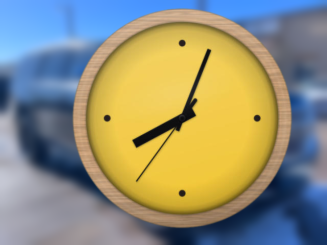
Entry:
8,03,36
